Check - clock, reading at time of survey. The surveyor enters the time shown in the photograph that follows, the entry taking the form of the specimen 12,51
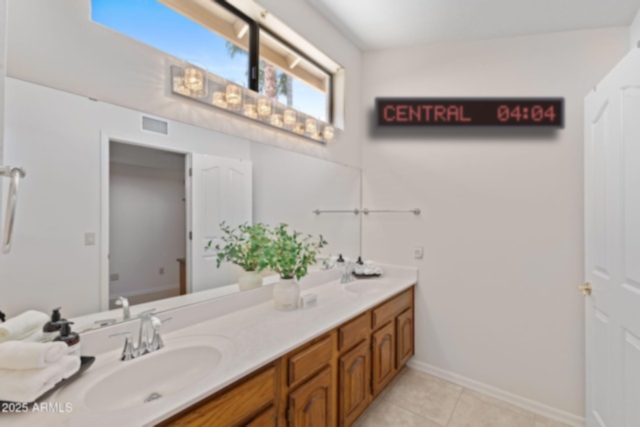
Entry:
4,04
